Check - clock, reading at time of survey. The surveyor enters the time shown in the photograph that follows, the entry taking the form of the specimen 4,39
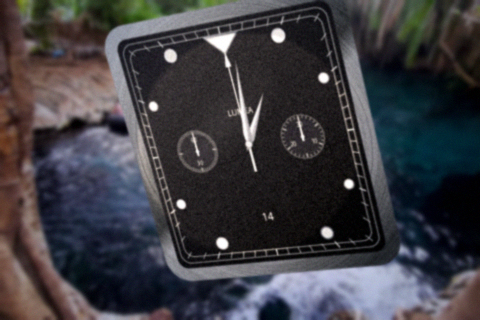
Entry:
1,01
